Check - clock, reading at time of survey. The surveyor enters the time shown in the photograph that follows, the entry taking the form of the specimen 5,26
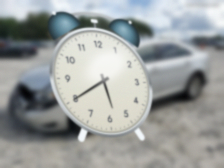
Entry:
5,40
